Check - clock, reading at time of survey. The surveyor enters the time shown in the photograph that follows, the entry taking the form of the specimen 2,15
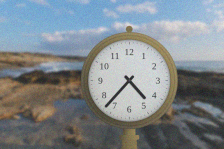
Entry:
4,37
